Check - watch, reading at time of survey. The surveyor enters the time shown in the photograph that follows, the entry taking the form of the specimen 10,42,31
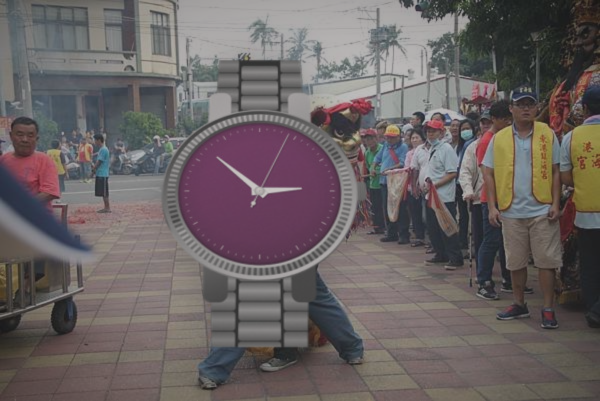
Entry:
2,52,04
